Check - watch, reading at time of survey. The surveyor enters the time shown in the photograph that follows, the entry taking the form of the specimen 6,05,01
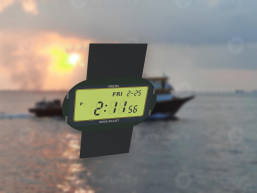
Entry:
2,11,56
